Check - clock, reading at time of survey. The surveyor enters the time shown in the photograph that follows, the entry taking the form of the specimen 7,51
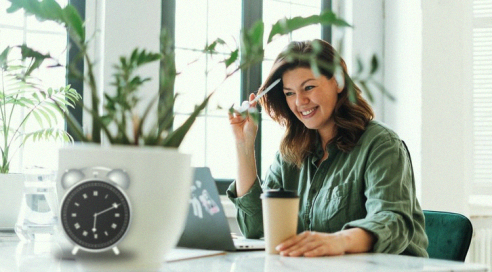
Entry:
6,11
